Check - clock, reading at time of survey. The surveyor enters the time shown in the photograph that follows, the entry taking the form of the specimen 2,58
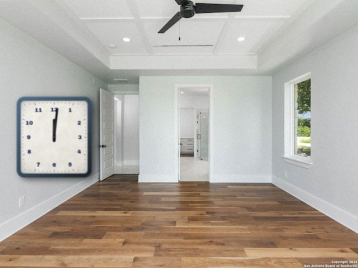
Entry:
12,01
